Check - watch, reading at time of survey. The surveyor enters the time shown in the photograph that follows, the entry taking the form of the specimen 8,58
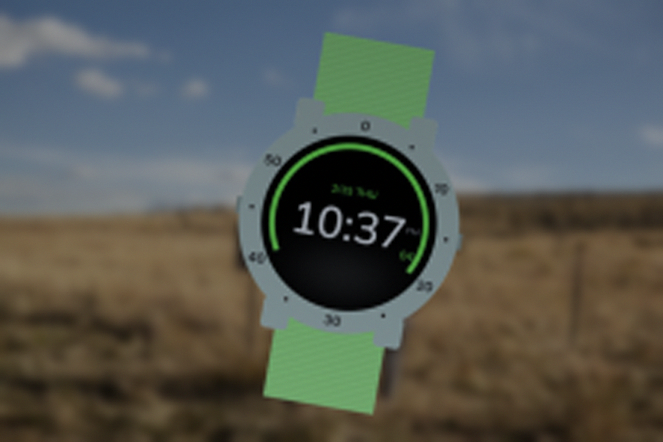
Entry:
10,37
